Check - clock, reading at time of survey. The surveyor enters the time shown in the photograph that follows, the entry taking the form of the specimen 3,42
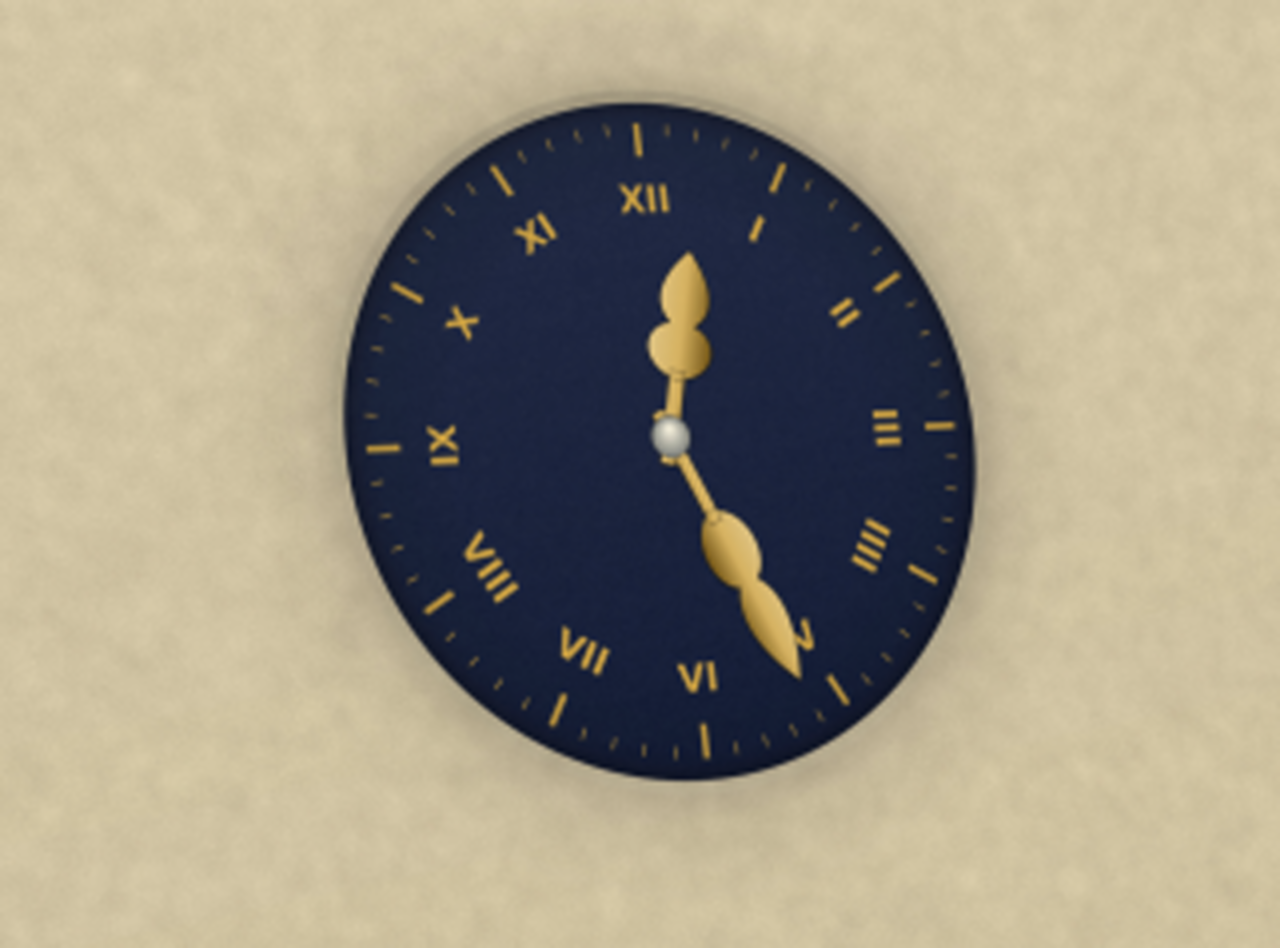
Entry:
12,26
